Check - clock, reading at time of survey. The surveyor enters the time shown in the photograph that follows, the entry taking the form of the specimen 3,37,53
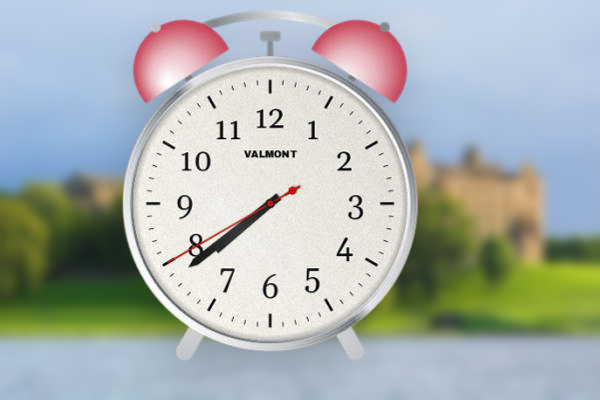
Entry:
7,38,40
